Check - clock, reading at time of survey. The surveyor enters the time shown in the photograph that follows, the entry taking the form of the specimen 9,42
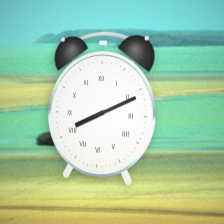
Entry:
8,11
